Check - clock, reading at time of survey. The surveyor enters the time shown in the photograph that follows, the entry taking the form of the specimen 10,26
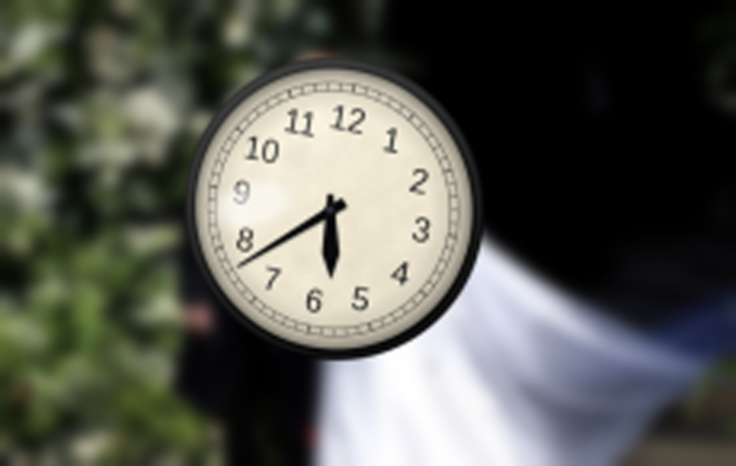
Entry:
5,38
